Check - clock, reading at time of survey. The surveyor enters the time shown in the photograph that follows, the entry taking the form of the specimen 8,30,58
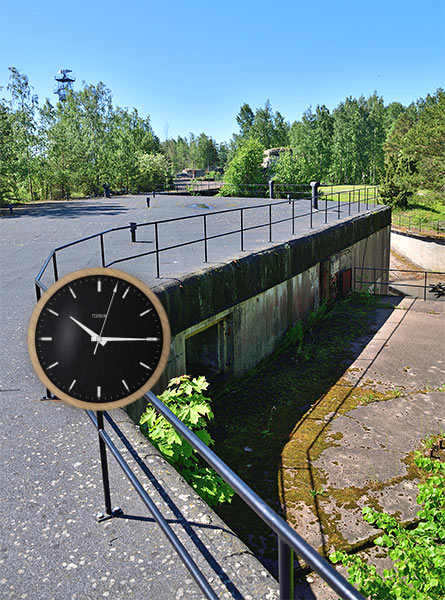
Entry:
10,15,03
